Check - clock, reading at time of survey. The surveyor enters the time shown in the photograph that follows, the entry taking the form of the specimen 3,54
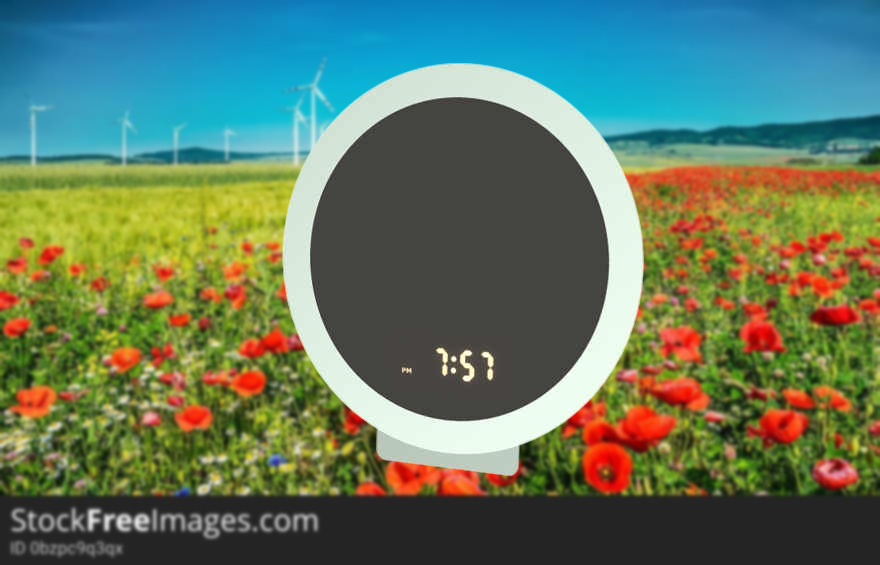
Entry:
7,57
